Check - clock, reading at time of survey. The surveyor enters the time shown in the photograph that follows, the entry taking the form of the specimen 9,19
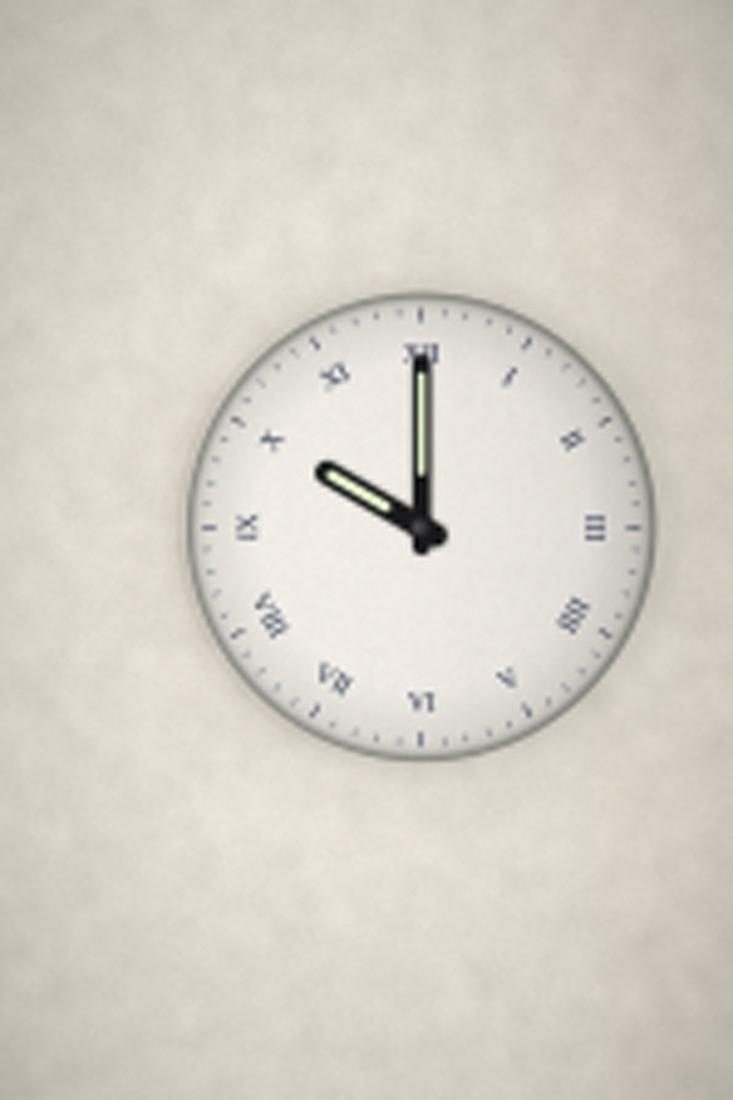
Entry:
10,00
